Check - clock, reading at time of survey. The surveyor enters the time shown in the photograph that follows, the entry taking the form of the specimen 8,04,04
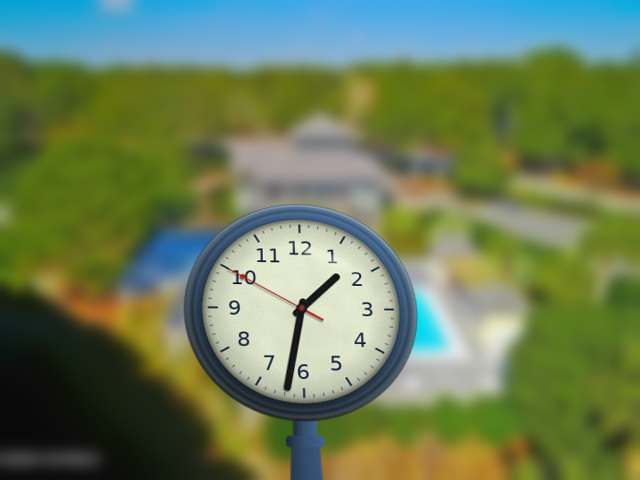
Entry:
1,31,50
